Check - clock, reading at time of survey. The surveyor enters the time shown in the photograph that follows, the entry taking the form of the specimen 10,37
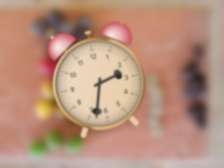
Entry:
2,33
